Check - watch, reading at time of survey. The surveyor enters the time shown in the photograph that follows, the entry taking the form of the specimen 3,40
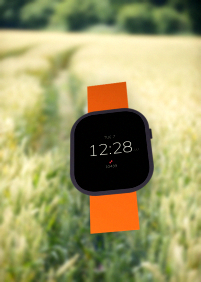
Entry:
12,28
